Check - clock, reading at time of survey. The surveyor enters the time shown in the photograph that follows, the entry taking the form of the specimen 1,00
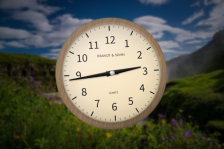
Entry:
2,44
